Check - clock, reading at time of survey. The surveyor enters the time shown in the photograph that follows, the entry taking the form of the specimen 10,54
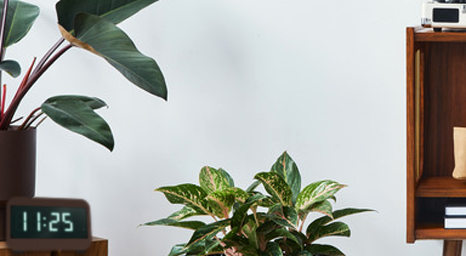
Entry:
11,25
